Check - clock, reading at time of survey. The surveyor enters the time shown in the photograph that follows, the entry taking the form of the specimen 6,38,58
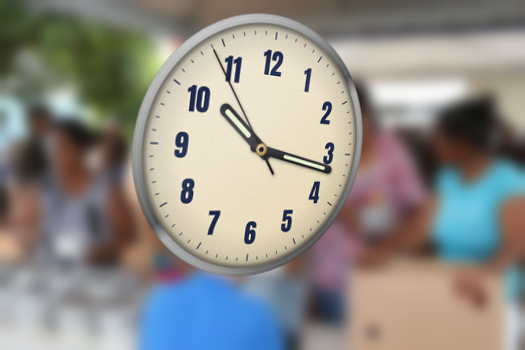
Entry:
10,16,54
